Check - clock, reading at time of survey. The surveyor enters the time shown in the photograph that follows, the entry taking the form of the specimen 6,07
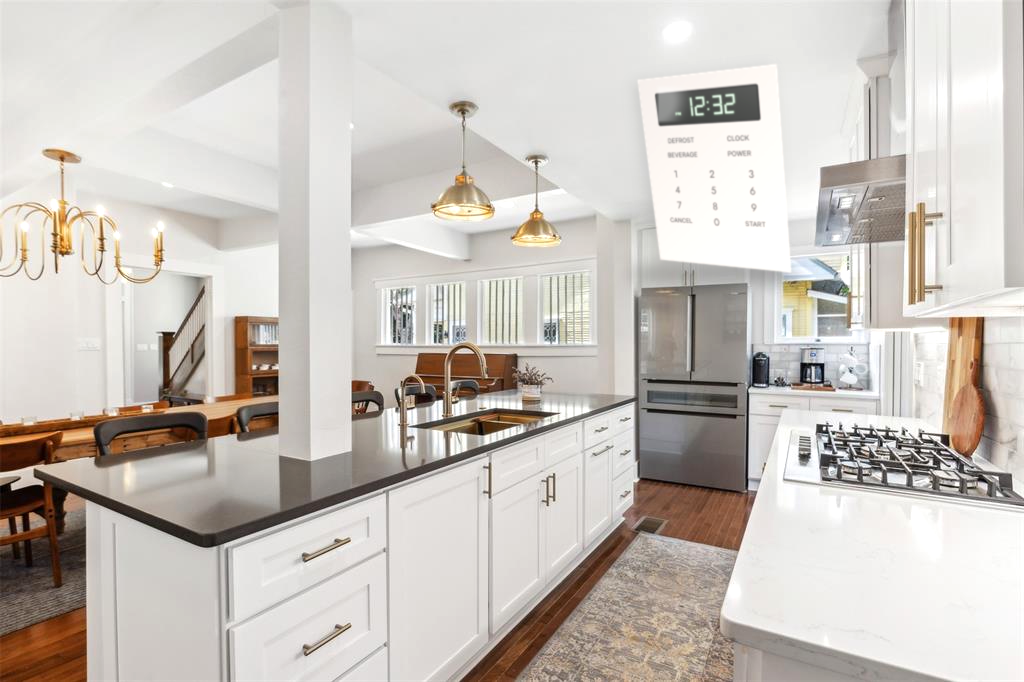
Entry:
12,32
